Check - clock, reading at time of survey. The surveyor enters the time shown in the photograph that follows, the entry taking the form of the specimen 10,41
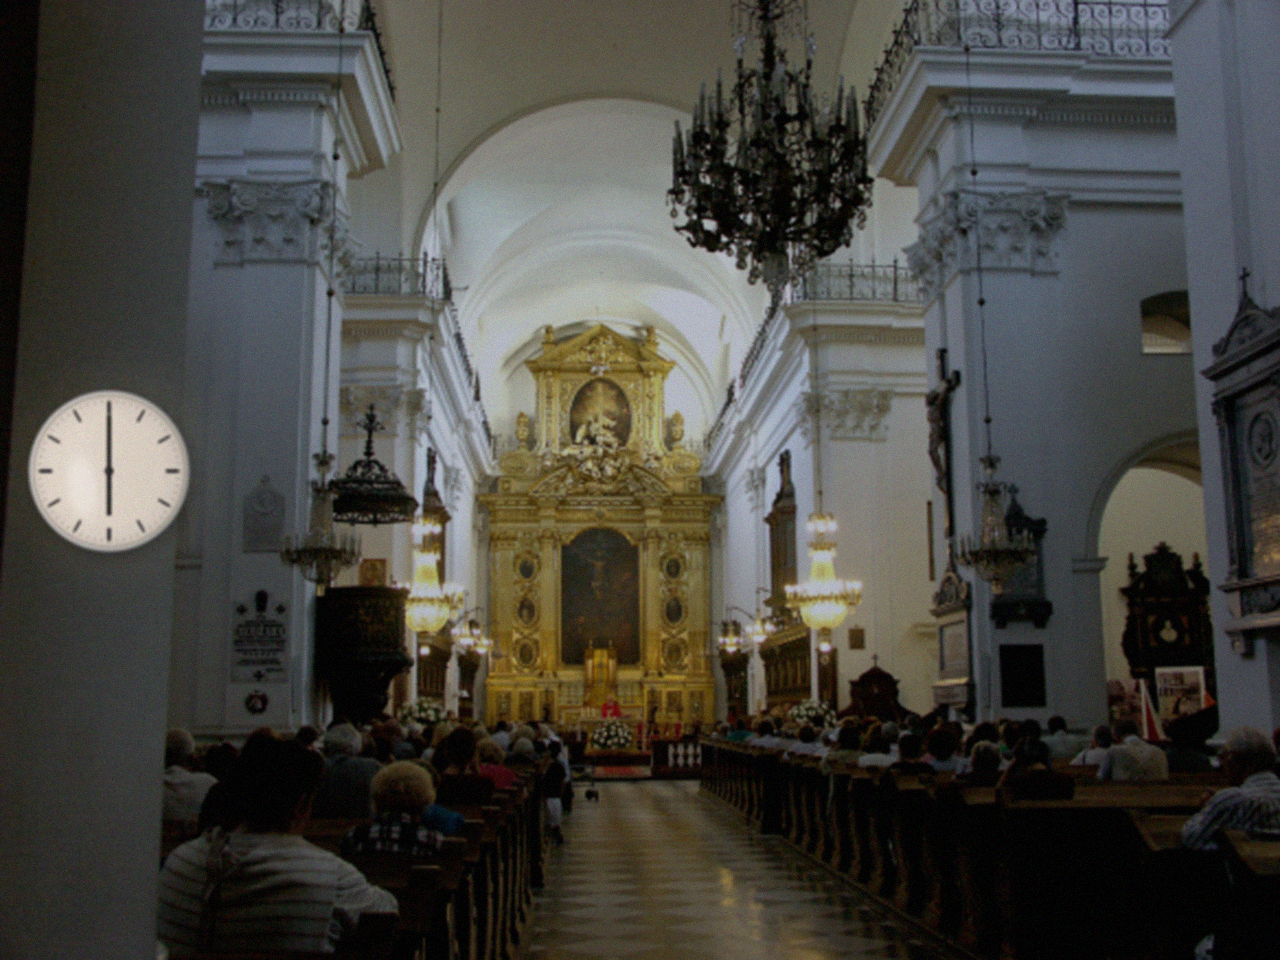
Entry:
6,00
